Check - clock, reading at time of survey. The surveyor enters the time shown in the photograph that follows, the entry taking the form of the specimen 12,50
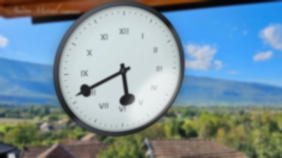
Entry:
5,41
